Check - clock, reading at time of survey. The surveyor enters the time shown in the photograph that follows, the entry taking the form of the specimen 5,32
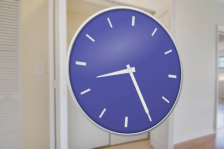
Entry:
8,25
